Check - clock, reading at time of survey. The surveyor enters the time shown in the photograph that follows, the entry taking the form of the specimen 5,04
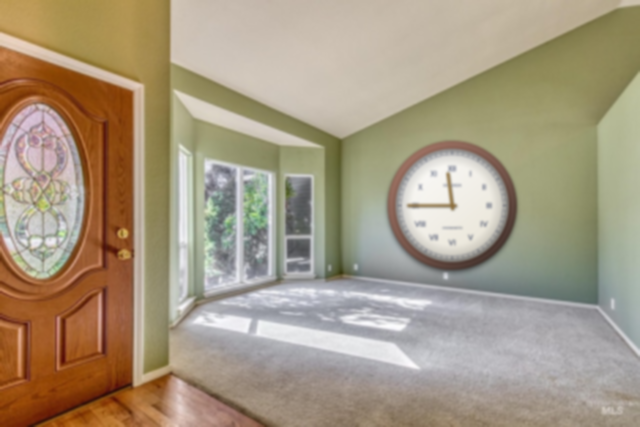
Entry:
11,45
